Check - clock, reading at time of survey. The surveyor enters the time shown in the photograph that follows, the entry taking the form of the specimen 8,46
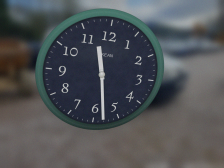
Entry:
11,28
